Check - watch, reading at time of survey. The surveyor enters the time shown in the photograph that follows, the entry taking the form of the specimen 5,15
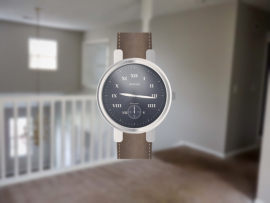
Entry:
9,16
